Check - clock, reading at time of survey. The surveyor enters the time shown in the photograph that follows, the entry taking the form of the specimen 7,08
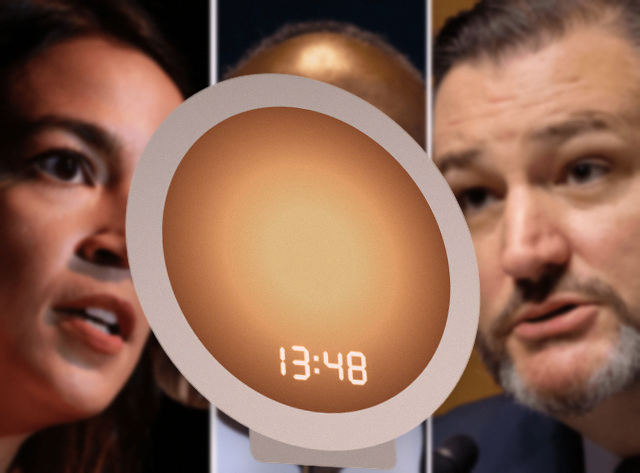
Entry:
13,48
